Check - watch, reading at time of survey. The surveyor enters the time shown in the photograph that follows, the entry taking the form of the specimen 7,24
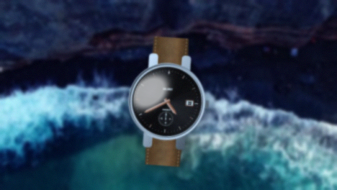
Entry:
4,40
